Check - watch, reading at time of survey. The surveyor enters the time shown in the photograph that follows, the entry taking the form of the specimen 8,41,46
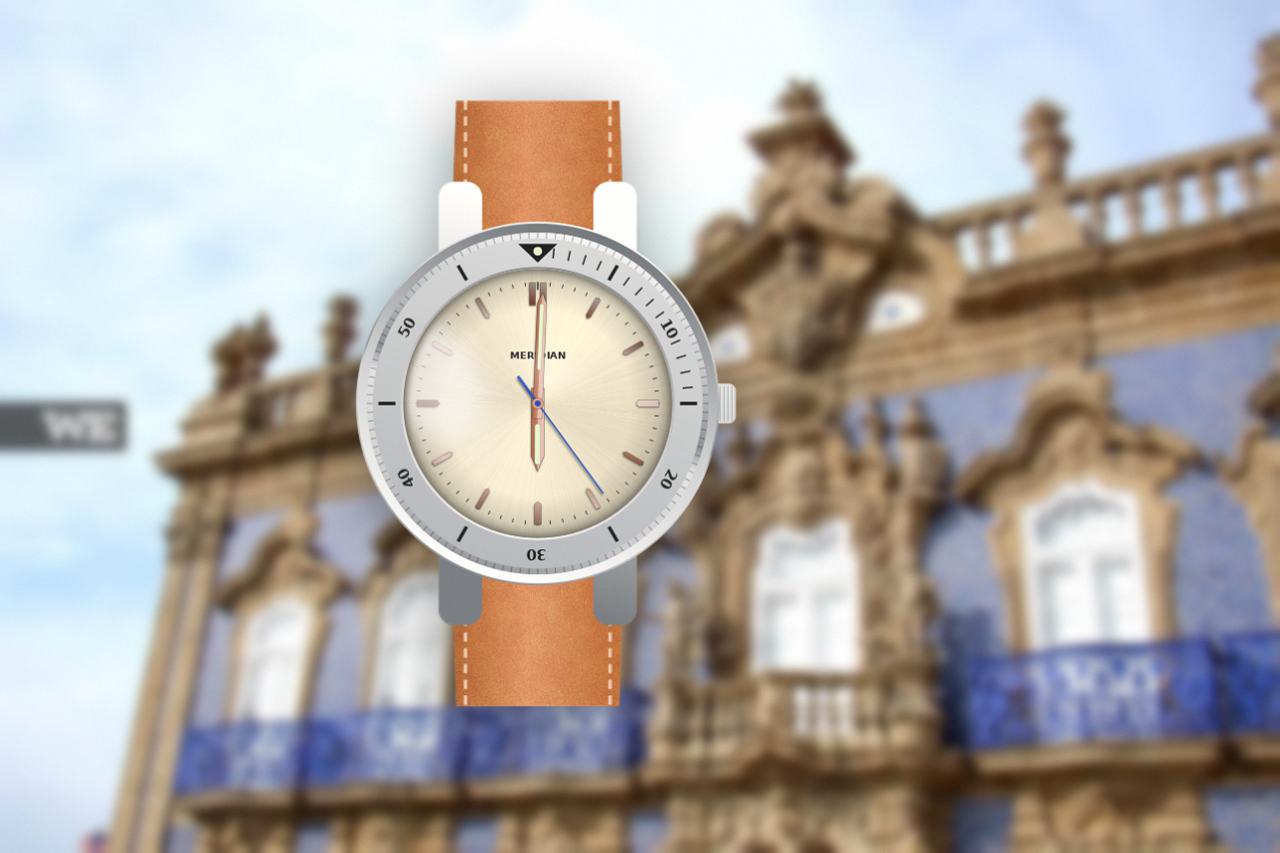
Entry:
6,00,24
